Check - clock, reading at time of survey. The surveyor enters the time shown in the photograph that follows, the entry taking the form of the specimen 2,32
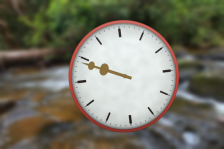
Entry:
9,49
